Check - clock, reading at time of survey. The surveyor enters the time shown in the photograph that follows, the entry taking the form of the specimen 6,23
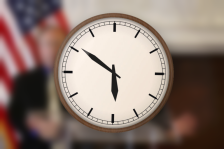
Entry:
5,51
